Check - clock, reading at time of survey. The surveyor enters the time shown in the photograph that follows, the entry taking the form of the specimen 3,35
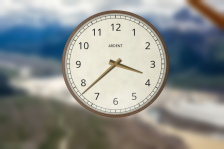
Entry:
3,38
